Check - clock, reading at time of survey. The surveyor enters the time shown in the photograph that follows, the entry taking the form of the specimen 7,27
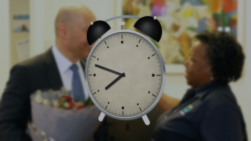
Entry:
7,48
